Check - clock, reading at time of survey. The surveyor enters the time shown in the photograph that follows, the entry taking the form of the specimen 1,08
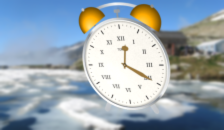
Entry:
12,20
